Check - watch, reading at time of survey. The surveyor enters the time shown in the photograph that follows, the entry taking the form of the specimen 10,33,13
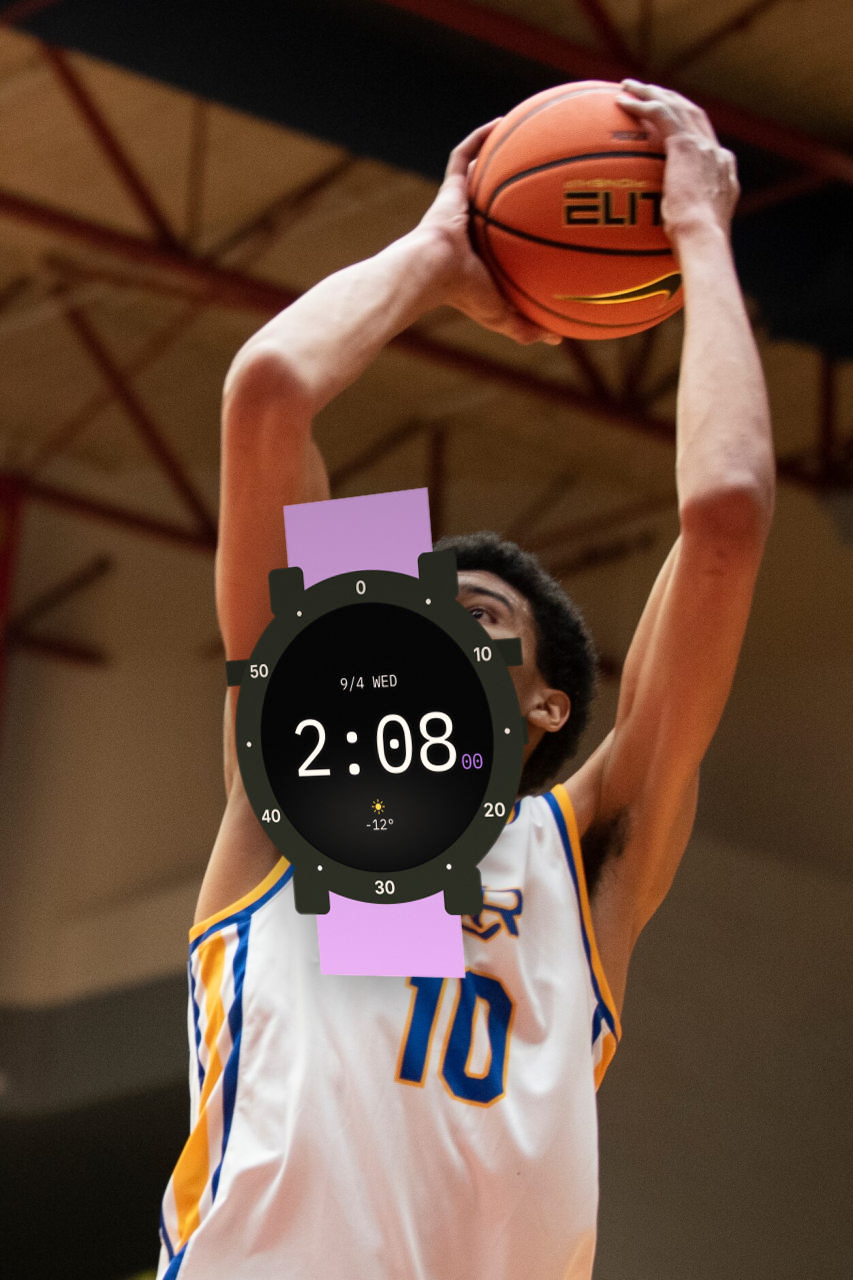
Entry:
2,08,00
